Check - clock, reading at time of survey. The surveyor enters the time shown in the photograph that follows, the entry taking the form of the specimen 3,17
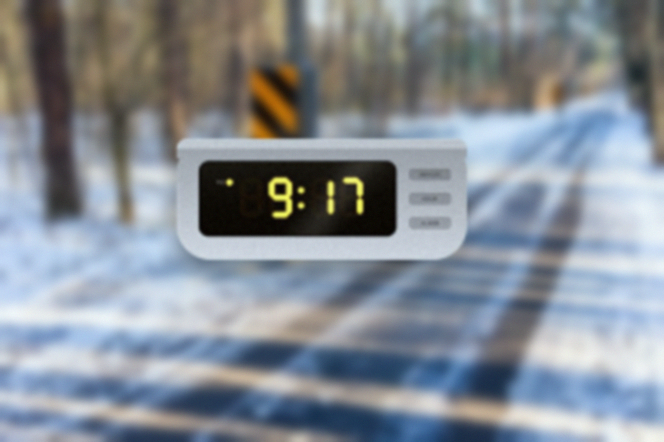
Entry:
9,17
